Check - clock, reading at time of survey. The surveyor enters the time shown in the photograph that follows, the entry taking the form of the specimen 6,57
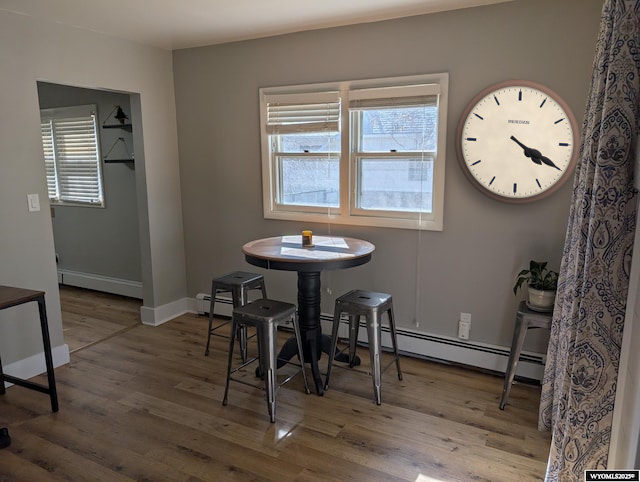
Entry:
4,20
